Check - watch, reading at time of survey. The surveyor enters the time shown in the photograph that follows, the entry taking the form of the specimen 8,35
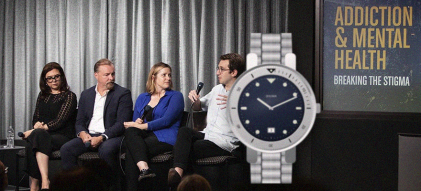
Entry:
10,11
